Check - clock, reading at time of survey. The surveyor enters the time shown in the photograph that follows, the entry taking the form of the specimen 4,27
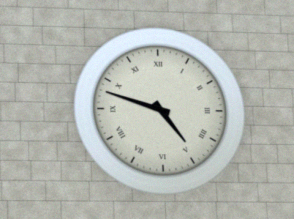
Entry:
4,48
